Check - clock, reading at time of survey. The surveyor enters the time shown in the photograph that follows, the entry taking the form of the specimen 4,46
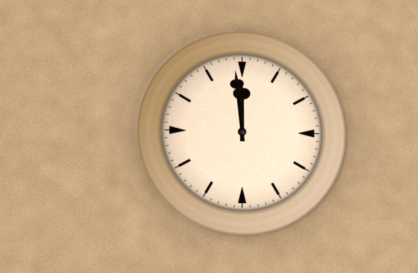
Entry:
11,59
